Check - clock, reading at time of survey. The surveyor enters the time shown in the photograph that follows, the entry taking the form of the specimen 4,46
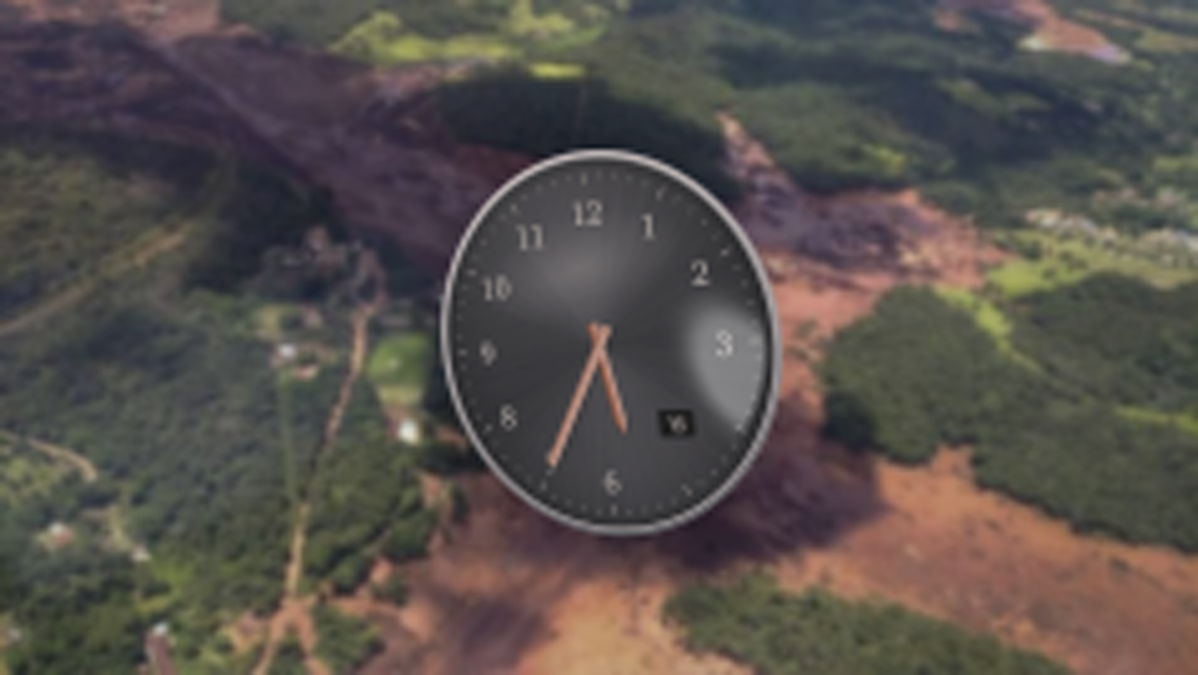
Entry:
5,35
